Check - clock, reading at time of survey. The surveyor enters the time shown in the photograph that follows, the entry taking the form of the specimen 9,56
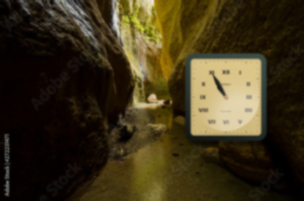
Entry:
10,55
